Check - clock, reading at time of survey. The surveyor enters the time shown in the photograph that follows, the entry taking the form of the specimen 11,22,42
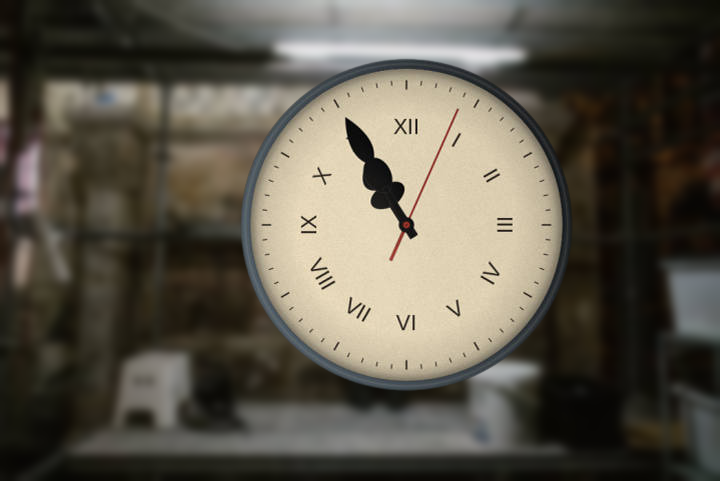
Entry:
10,55,04
